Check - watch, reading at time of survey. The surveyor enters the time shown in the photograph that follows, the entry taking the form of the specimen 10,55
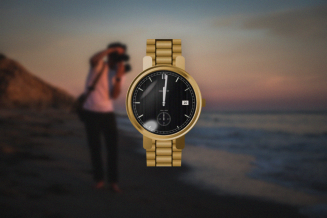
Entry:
12,01
